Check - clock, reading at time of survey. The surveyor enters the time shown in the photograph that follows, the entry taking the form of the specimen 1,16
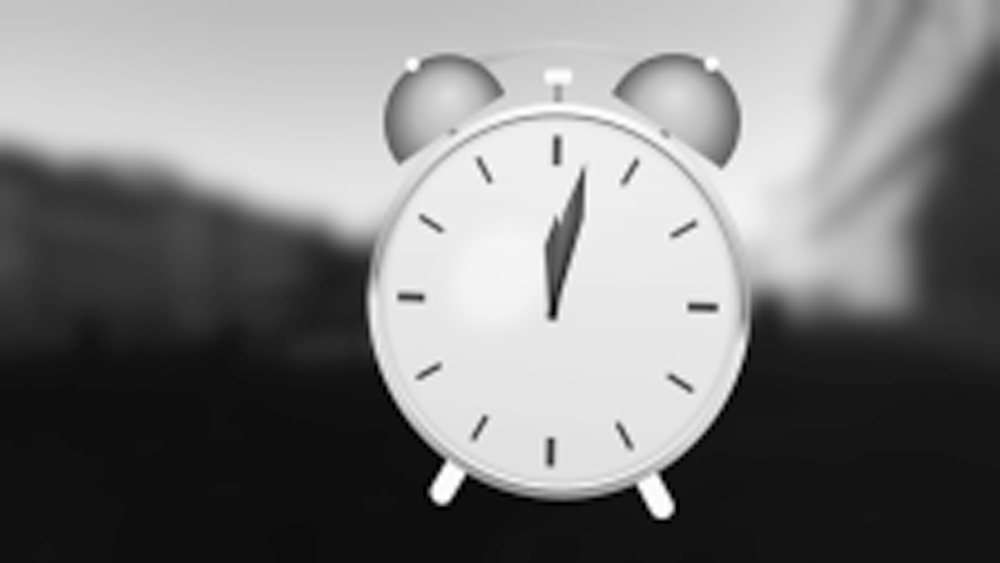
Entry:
12,02
